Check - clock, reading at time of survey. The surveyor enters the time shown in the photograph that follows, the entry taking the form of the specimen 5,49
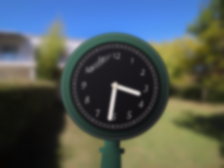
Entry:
3,31
